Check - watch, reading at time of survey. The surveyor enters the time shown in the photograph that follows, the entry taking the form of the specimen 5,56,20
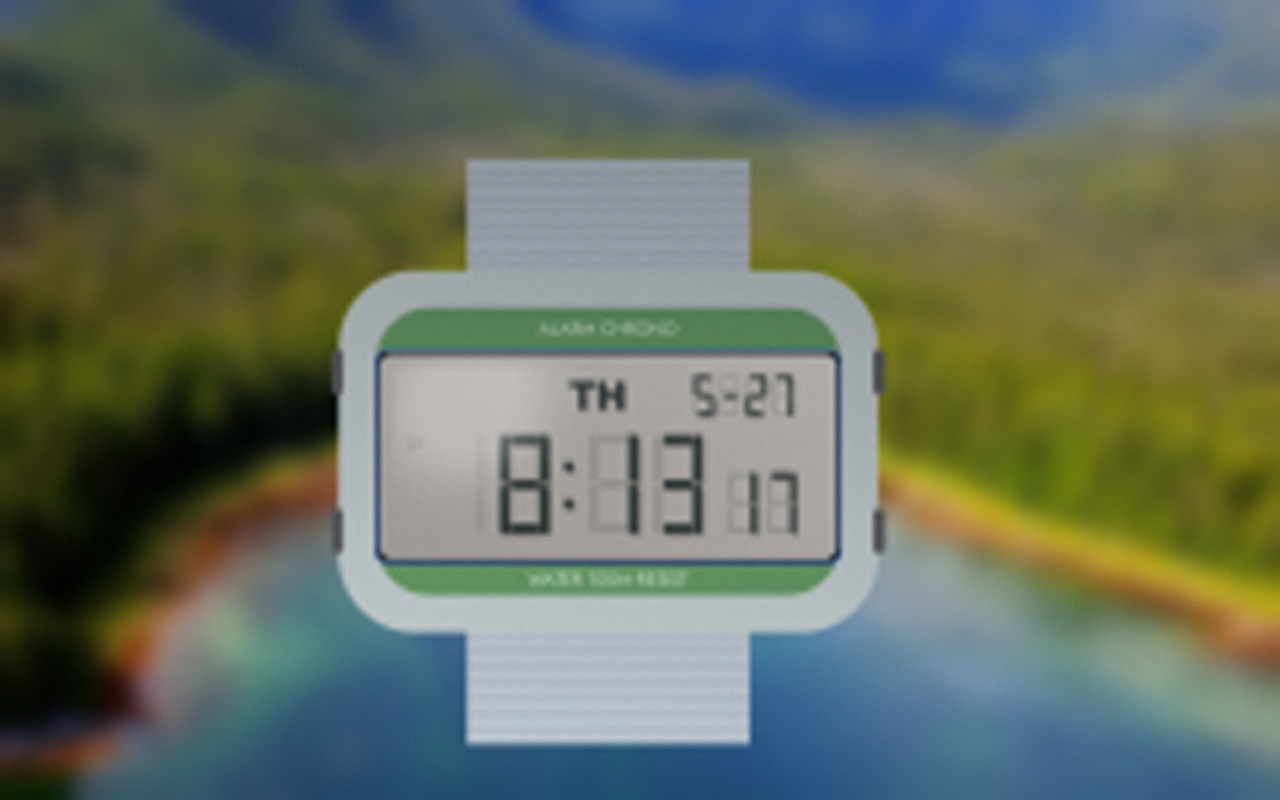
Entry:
8,13,17
